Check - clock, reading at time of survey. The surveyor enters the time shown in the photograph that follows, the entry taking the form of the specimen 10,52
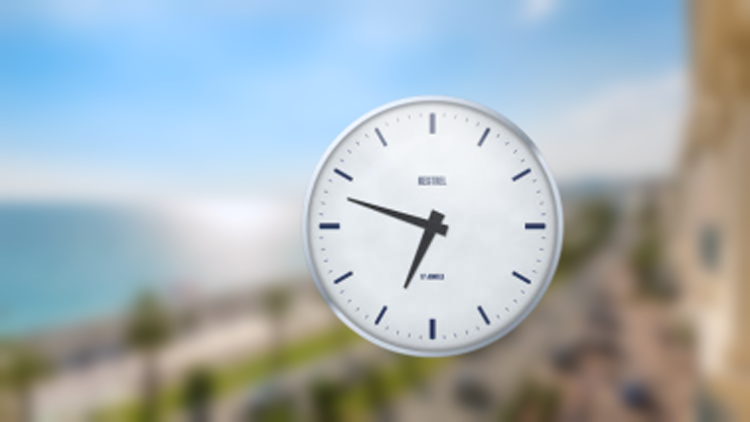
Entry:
6,48
